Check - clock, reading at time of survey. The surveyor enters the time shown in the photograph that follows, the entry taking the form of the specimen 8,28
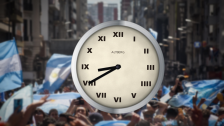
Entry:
8,40
